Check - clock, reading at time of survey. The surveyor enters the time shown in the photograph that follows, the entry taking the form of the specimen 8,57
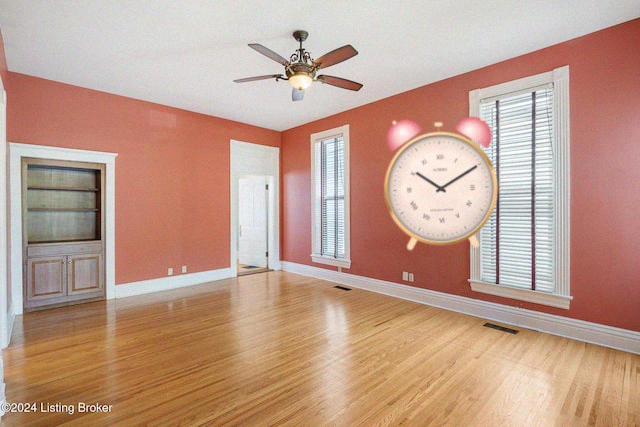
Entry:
10,10
